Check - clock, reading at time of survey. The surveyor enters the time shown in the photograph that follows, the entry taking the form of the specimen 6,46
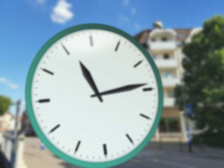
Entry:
11,14
